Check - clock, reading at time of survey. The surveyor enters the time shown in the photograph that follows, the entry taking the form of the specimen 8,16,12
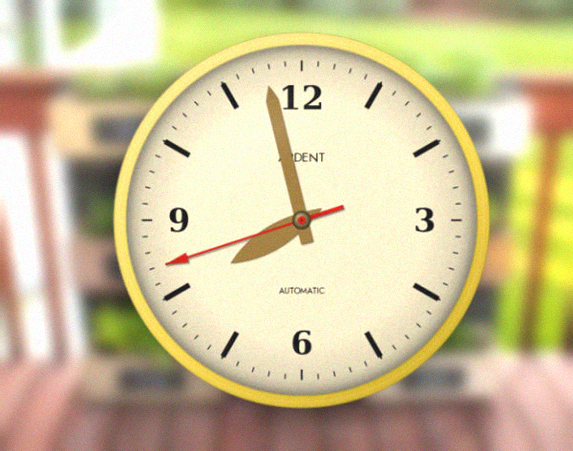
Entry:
7,57,42
